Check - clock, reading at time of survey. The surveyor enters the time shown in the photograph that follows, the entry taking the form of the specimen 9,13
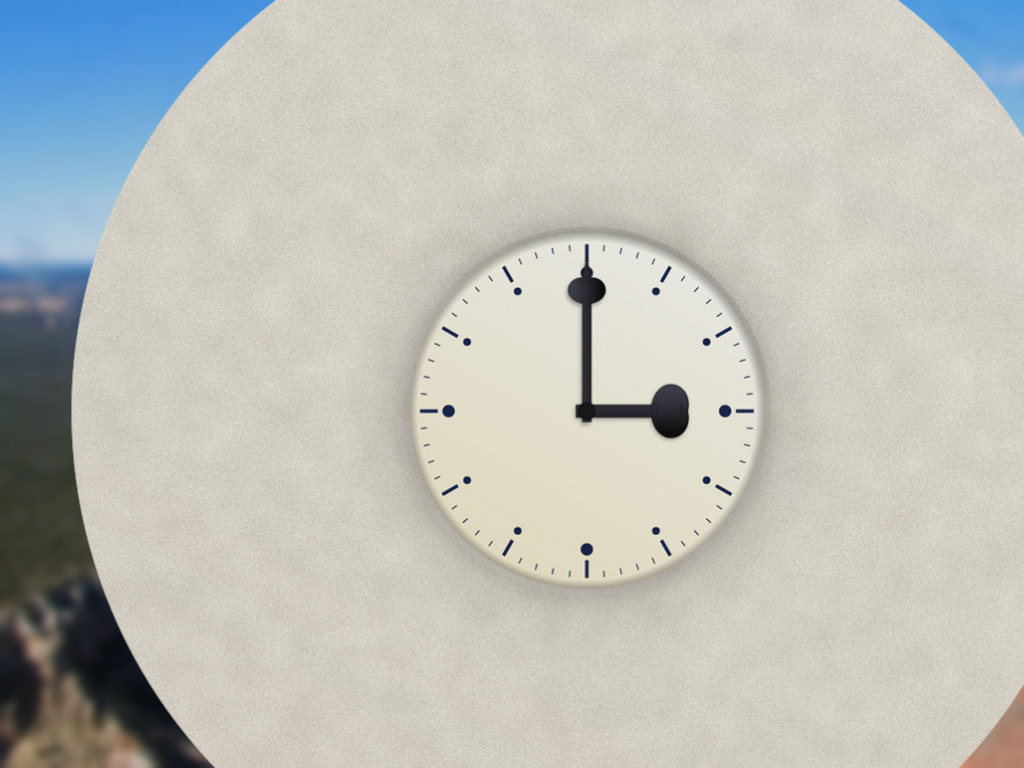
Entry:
3,00
